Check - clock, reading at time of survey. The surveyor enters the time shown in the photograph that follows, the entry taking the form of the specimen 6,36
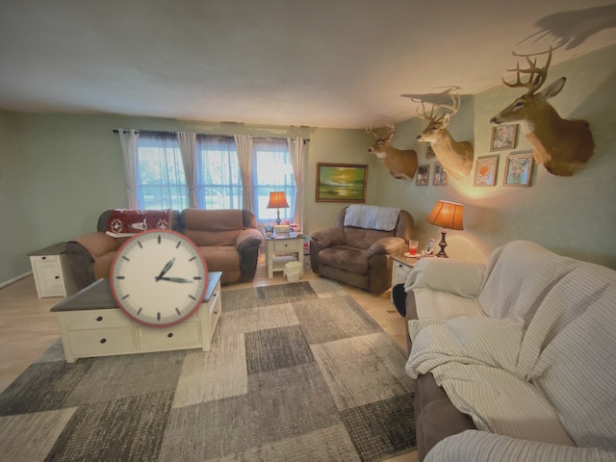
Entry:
1,16
